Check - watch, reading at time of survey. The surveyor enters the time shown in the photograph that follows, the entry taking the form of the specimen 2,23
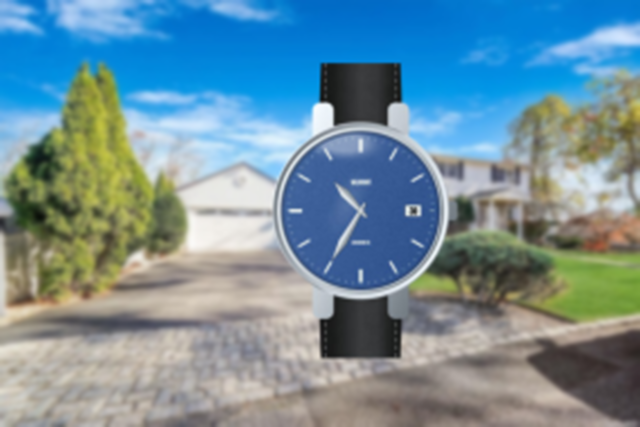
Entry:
10,35
